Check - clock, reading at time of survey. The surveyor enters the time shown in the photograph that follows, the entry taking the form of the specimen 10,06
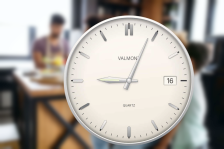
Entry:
9,04
